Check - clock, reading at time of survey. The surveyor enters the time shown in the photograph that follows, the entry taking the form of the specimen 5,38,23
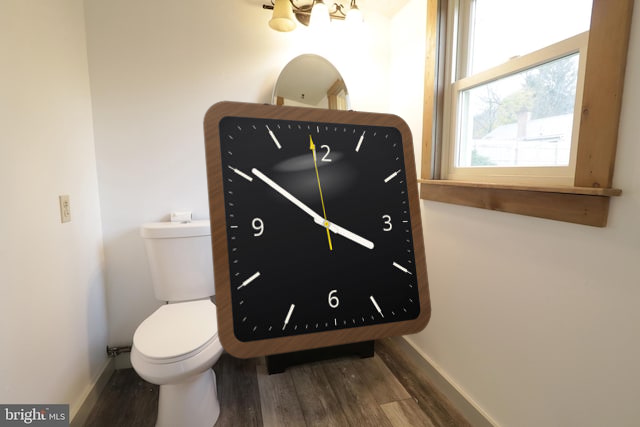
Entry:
3,50,59
